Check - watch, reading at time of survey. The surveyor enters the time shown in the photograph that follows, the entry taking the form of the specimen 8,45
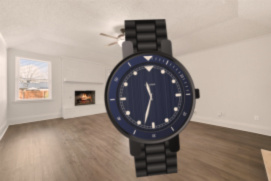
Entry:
11,33
